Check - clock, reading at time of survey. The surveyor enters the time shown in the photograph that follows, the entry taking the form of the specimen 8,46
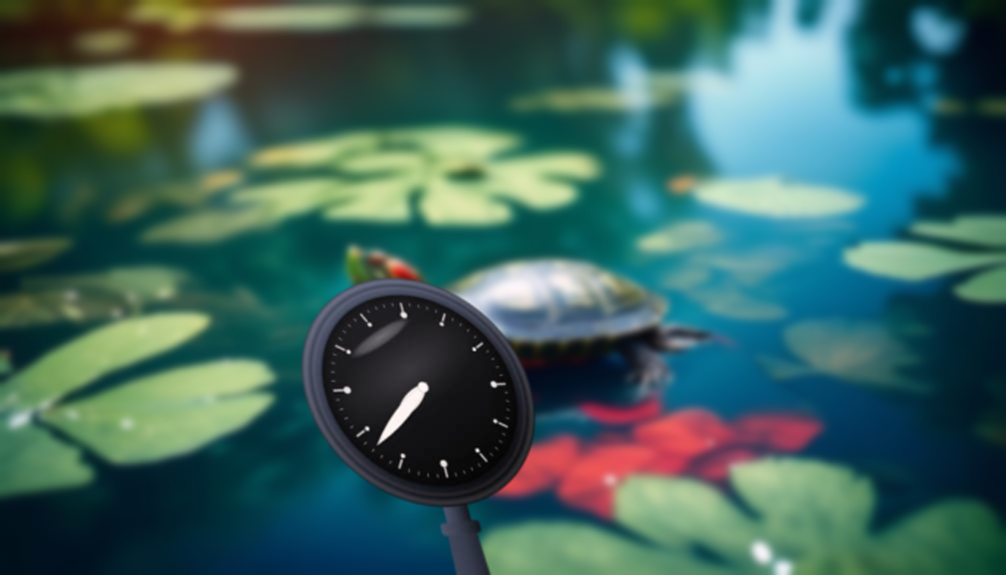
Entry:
7,38
